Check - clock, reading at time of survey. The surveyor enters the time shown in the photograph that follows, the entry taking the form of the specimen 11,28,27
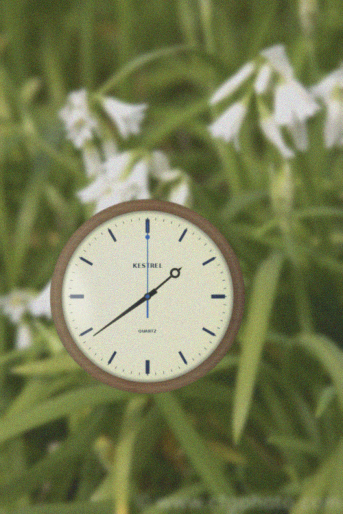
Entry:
1,39,00
